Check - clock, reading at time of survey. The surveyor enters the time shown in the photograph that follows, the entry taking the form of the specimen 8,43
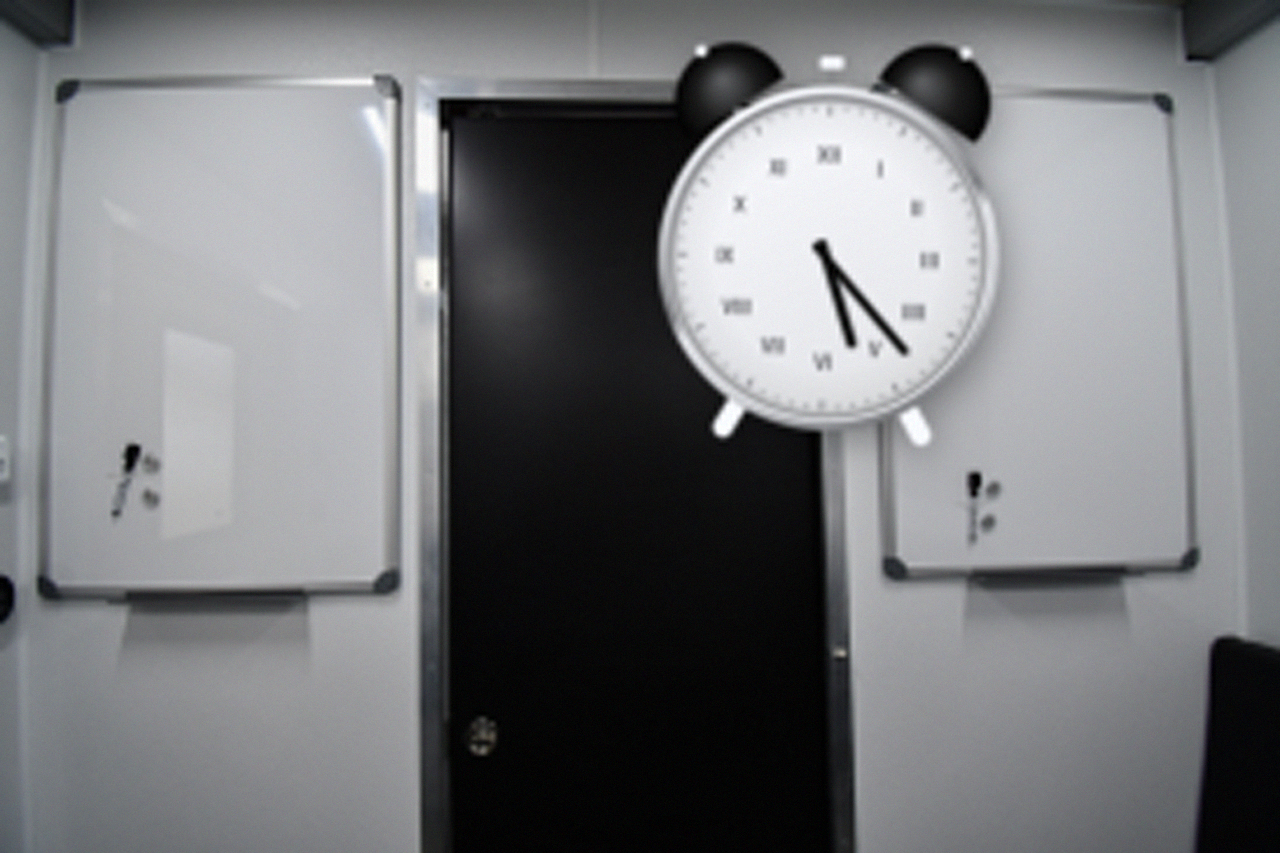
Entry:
5,23
